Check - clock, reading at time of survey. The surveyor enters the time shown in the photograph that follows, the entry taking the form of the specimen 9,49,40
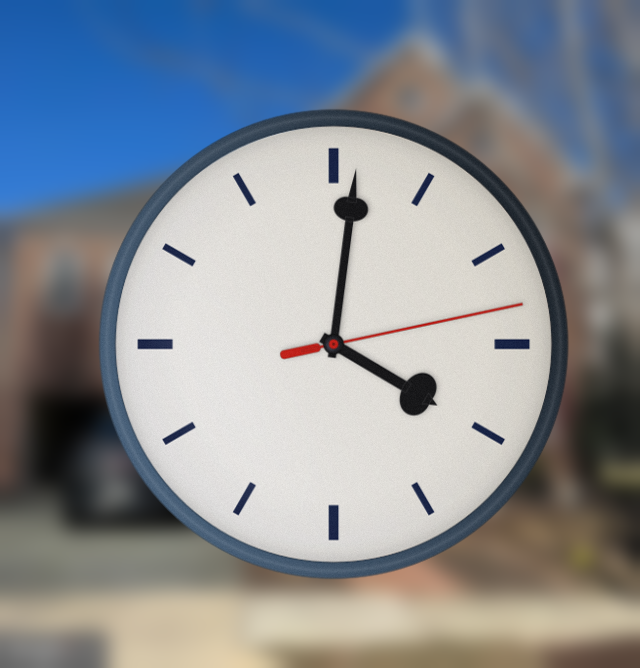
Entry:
4,01,13
